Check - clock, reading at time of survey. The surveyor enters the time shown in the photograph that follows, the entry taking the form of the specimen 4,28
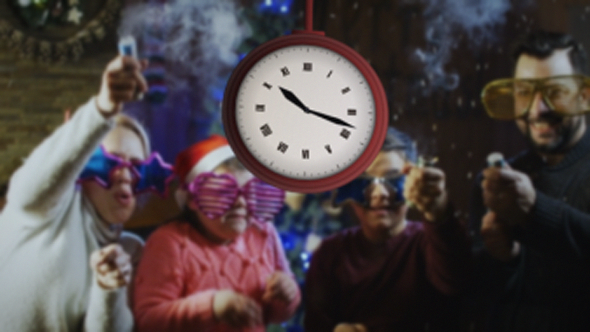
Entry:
10,18
